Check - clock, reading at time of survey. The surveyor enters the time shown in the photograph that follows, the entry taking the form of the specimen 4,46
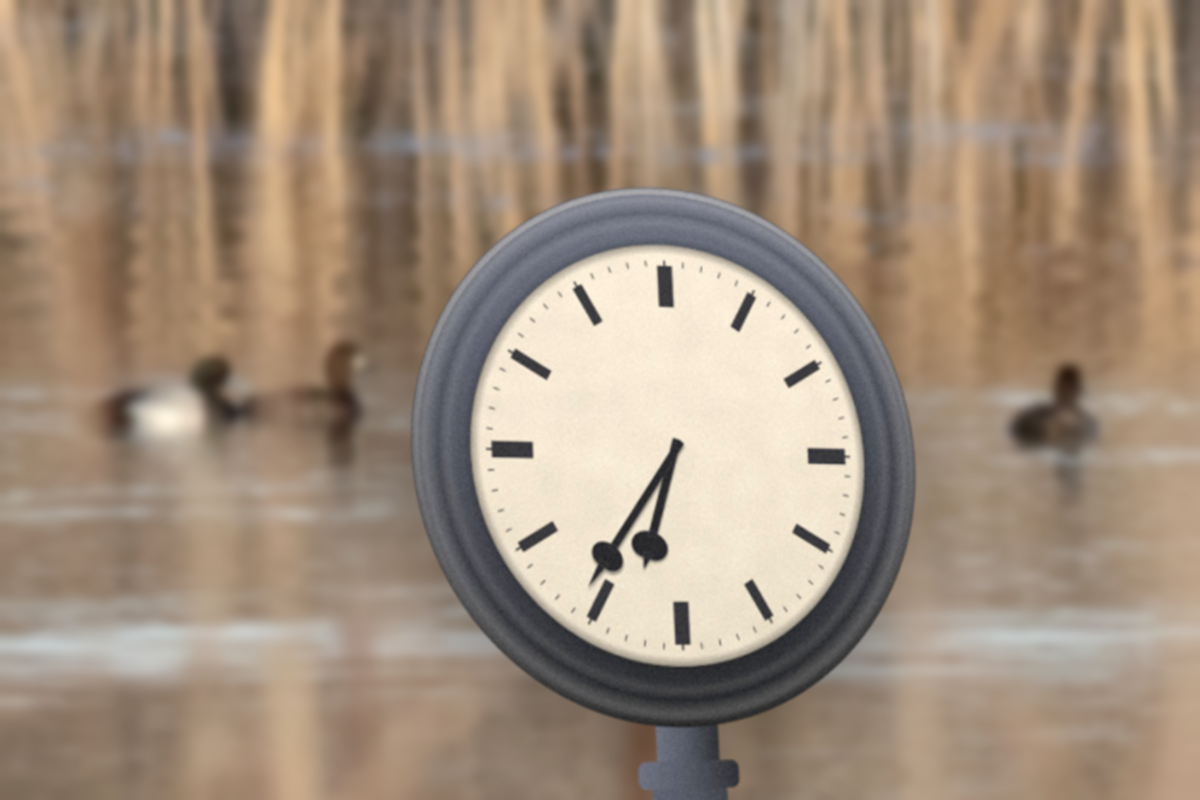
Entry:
6,36
